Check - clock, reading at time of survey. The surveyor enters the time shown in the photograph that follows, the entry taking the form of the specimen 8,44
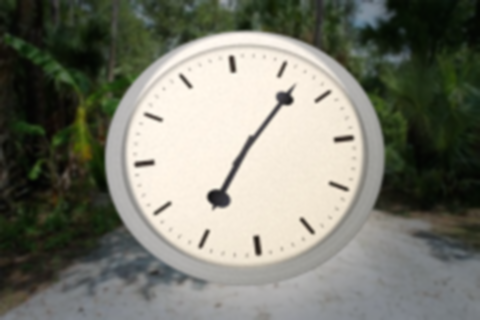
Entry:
7,07
